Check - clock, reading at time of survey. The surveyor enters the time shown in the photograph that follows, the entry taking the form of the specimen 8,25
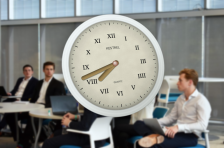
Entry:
7,42
